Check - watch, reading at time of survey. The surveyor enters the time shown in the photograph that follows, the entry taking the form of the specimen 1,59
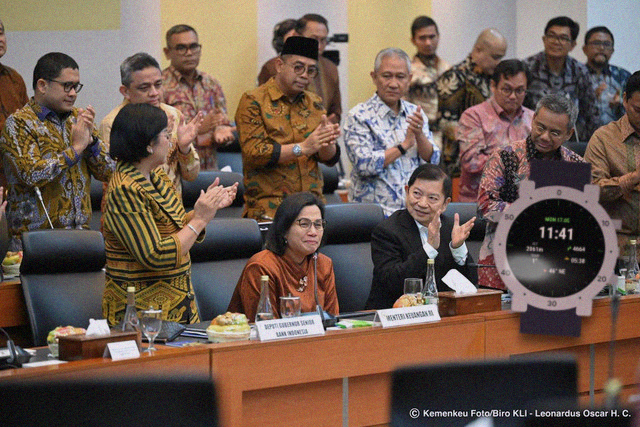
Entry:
11,41
